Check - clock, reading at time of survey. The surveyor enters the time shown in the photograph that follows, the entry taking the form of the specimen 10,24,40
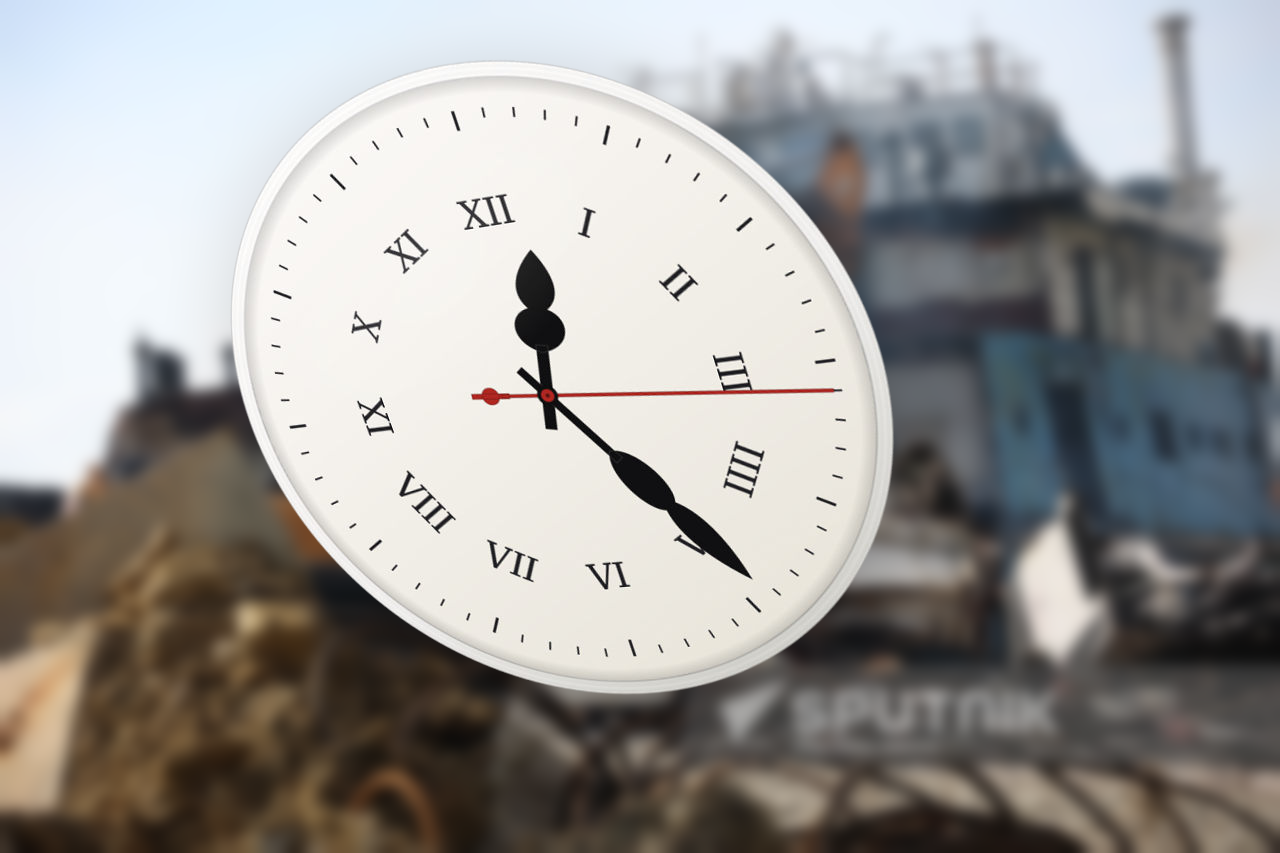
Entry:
12,24,16
